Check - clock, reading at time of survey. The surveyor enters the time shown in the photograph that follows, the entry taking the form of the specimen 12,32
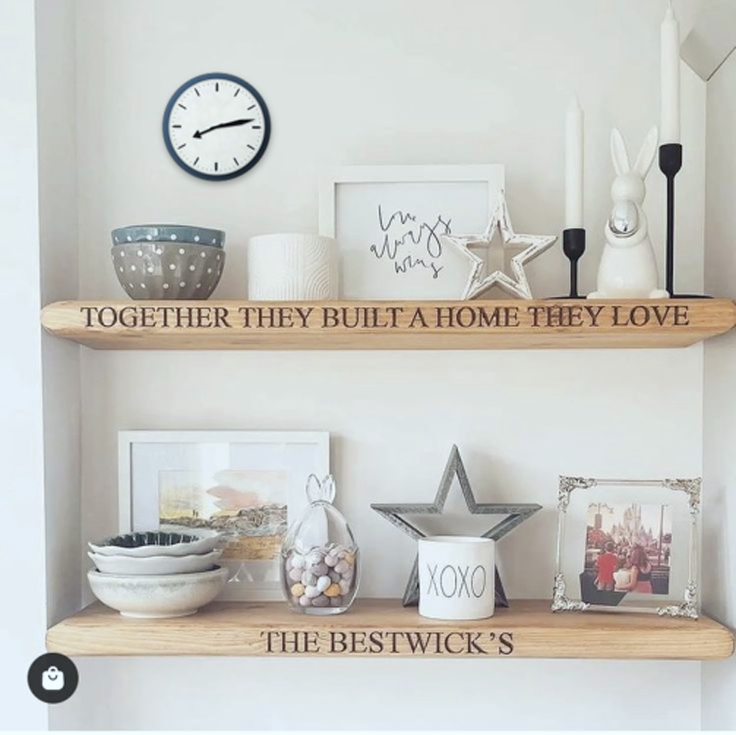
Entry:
8,13
